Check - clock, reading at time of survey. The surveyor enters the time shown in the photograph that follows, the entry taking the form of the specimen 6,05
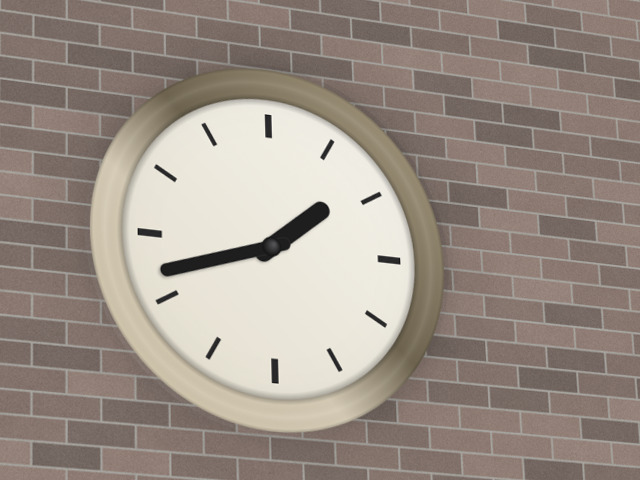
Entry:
1,42
